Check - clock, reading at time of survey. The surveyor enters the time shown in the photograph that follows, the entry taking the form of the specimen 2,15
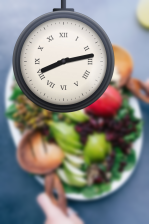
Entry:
8,13
